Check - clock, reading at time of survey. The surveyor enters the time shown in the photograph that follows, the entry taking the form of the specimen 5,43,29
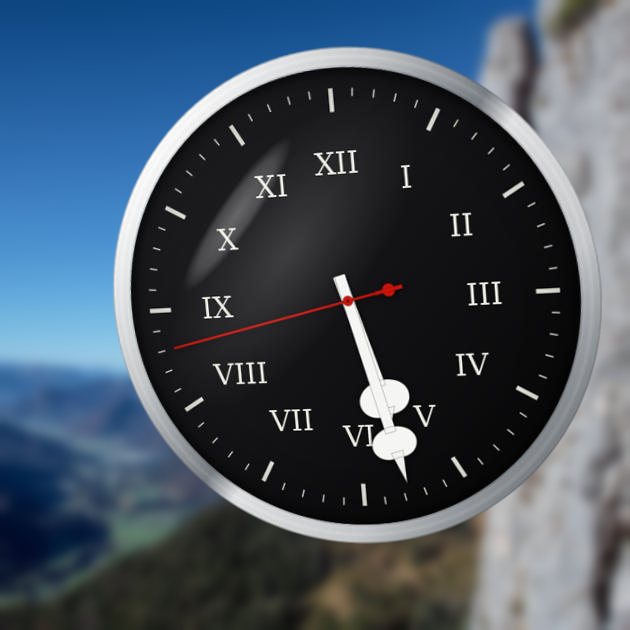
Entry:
5,27,43
